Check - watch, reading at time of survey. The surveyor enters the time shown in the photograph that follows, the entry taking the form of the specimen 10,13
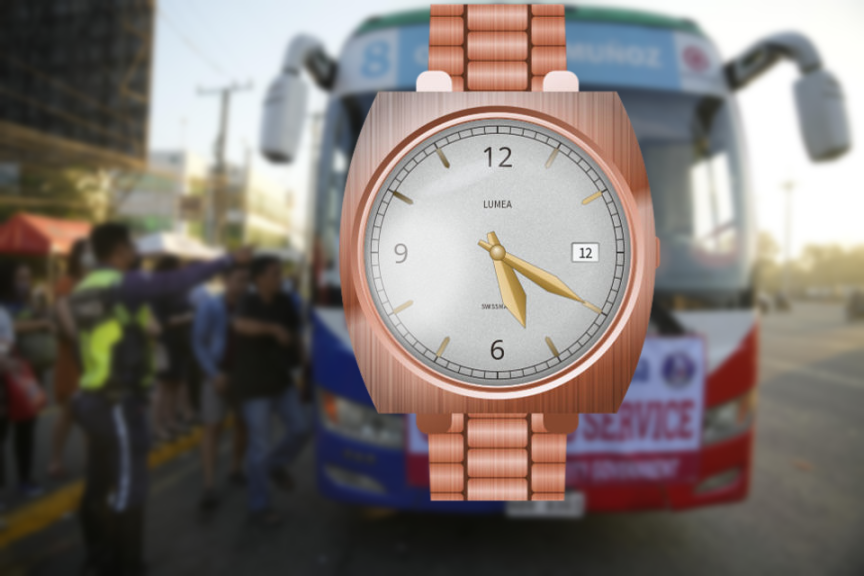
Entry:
5,20
